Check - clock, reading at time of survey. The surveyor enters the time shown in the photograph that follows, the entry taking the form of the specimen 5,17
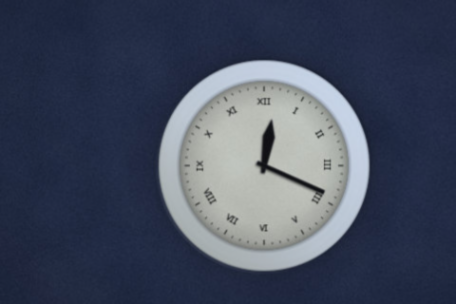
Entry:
12,19
